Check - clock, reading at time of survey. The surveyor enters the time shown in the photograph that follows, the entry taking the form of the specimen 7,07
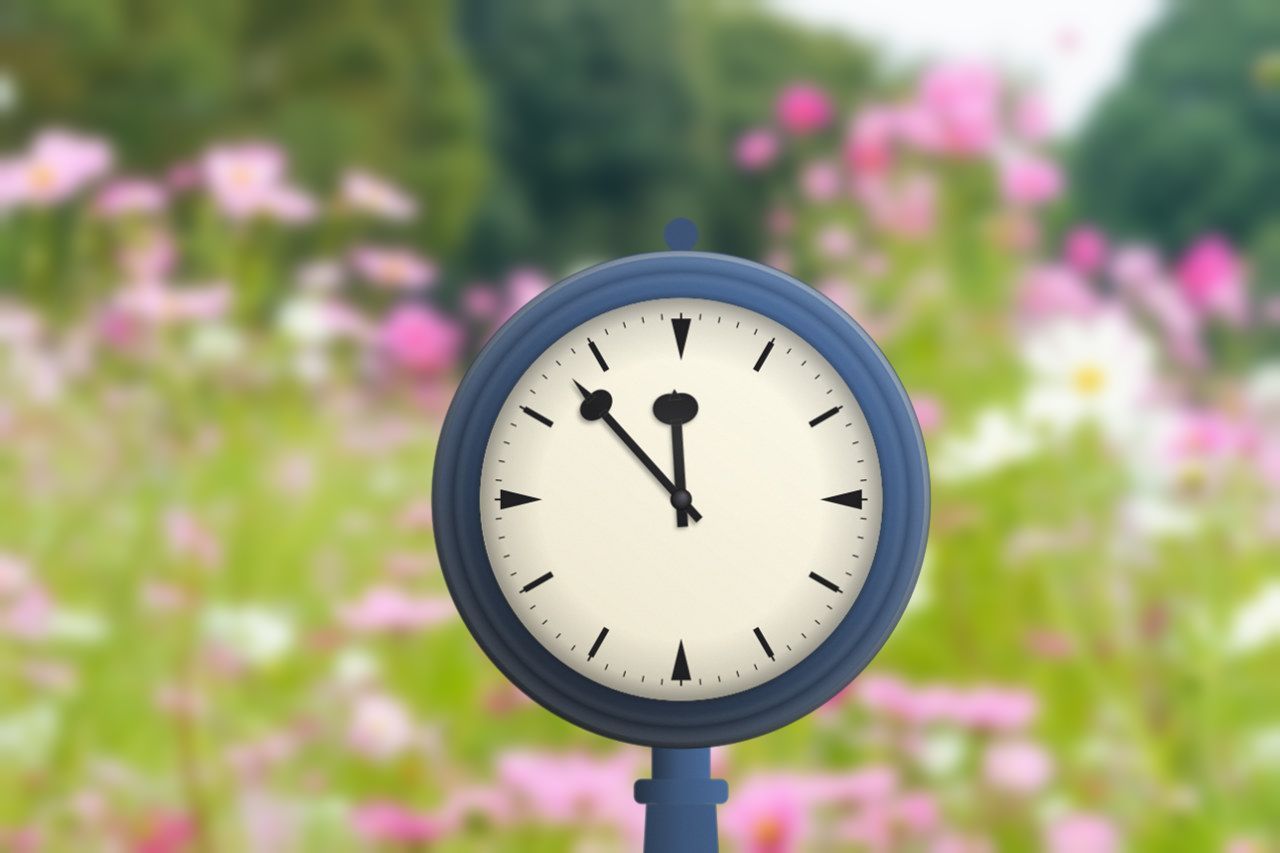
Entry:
11,53
